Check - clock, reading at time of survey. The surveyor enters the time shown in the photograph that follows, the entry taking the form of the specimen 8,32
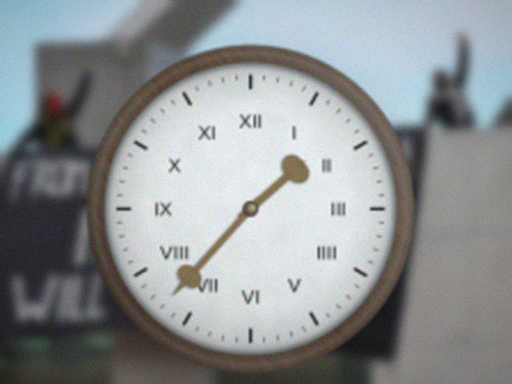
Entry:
1,37
